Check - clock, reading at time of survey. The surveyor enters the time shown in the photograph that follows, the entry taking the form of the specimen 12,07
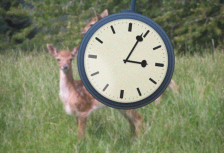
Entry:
3,04
